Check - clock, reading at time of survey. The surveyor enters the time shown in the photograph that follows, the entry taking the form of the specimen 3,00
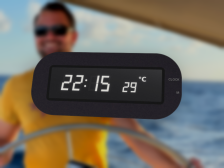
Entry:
22,15
